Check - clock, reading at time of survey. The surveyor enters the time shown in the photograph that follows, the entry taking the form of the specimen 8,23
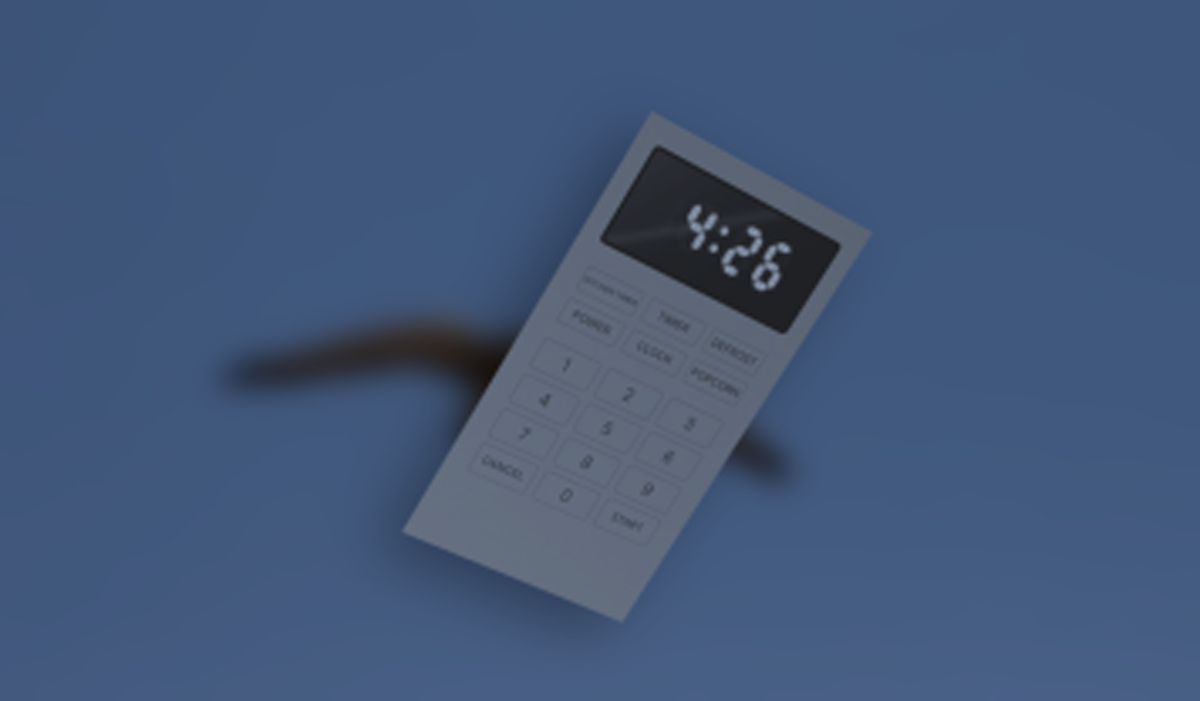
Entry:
4,26
